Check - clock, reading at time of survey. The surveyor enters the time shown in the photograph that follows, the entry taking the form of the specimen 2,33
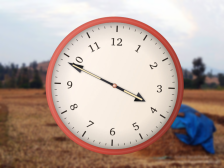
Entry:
3,49
